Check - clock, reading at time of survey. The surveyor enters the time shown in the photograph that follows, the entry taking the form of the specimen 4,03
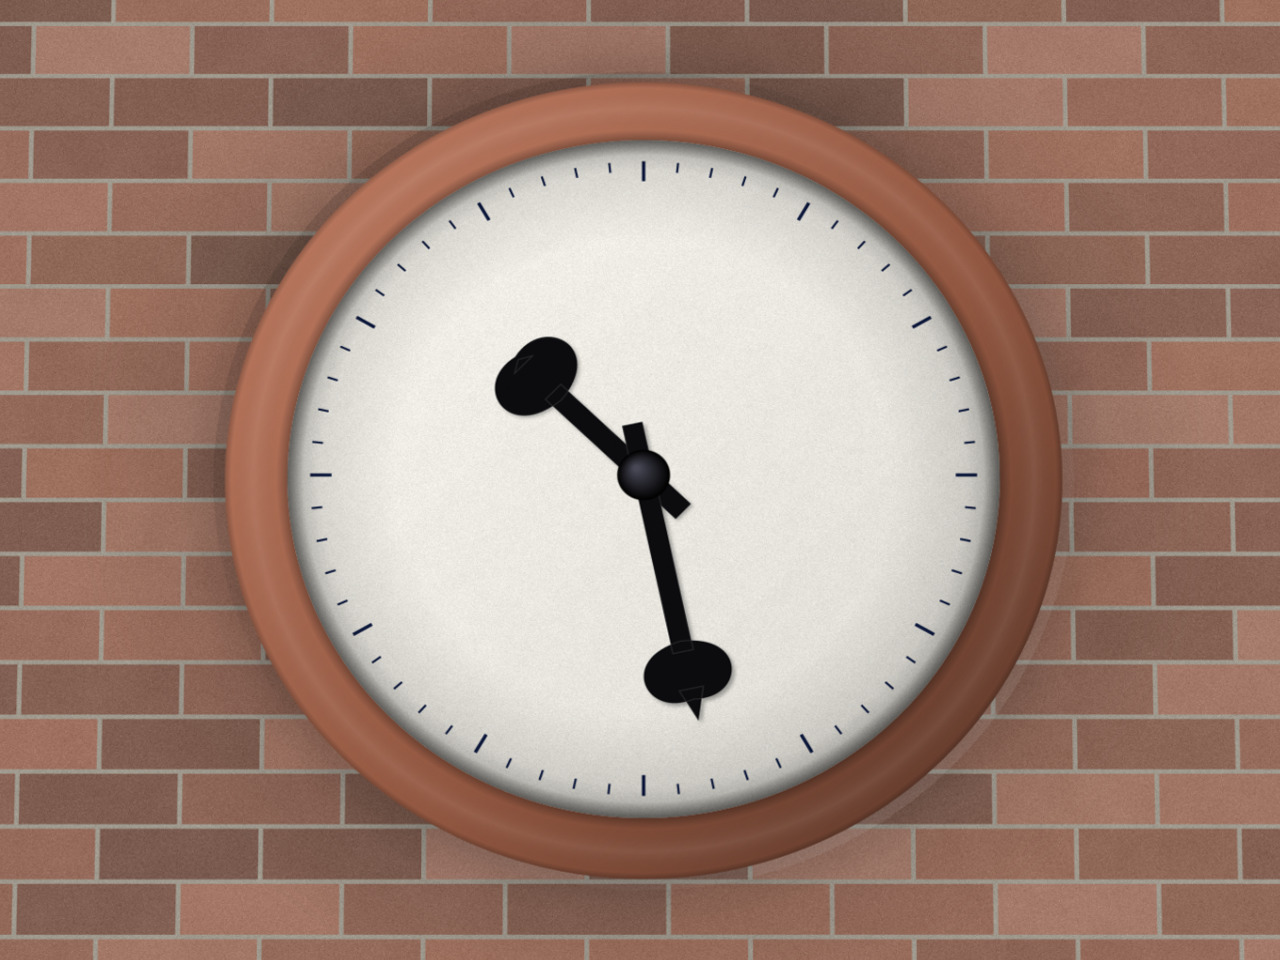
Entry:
10,28
